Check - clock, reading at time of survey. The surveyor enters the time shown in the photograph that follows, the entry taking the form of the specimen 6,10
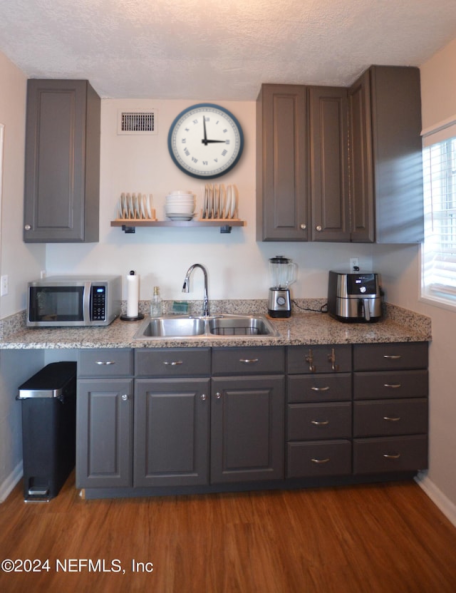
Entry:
2,59
